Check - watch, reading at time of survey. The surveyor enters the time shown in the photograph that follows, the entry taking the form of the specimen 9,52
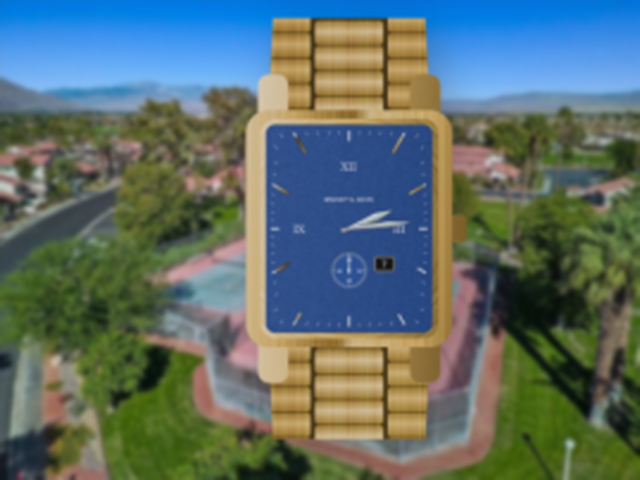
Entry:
2,14
